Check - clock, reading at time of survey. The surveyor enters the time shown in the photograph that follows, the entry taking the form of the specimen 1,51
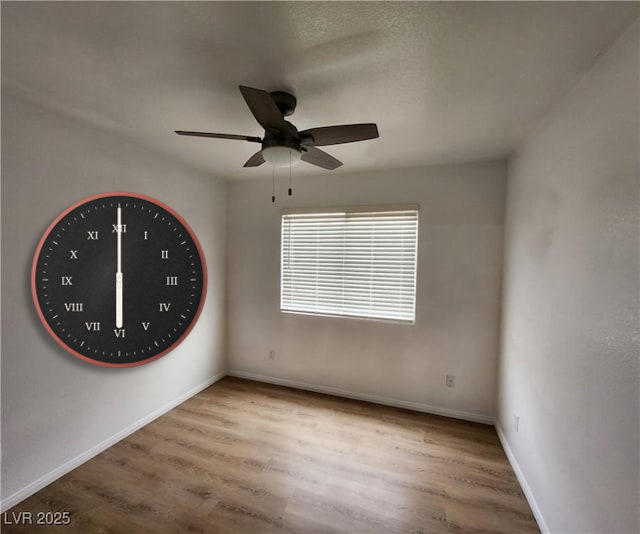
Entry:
6,00
